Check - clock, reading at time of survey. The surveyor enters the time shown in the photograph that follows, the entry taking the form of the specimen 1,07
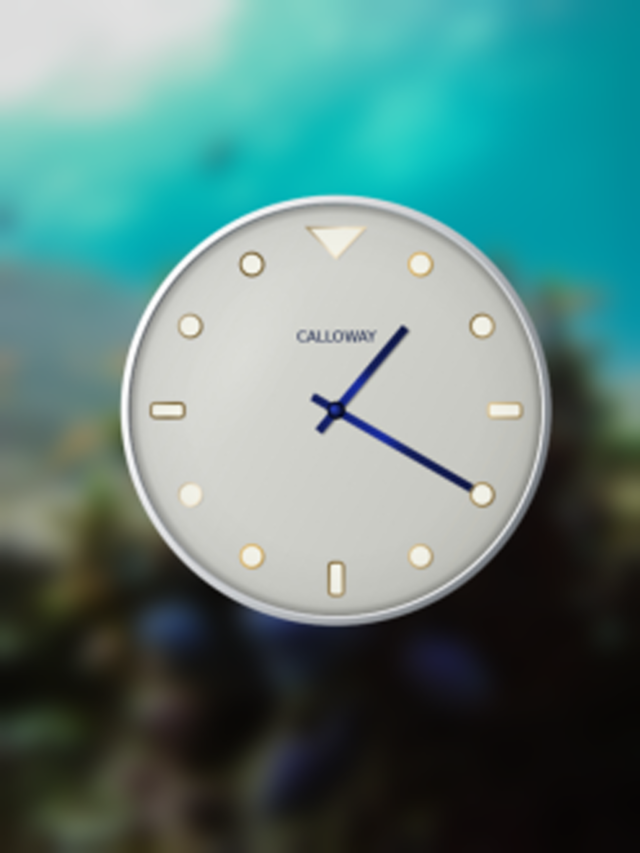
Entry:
1,20
